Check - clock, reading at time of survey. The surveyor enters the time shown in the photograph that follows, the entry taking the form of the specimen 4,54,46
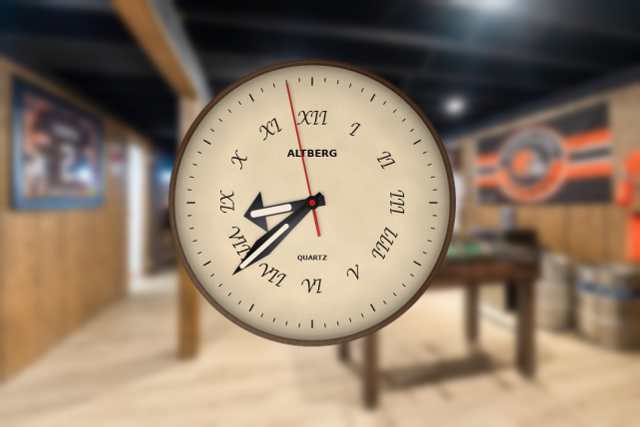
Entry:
8,37,58
